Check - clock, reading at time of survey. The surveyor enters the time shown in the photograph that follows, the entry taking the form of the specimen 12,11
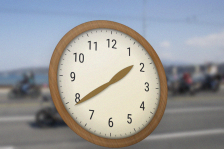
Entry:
1,39
